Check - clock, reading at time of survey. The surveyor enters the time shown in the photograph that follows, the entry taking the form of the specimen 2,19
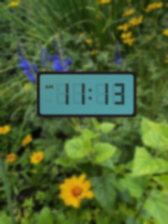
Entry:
11,13
